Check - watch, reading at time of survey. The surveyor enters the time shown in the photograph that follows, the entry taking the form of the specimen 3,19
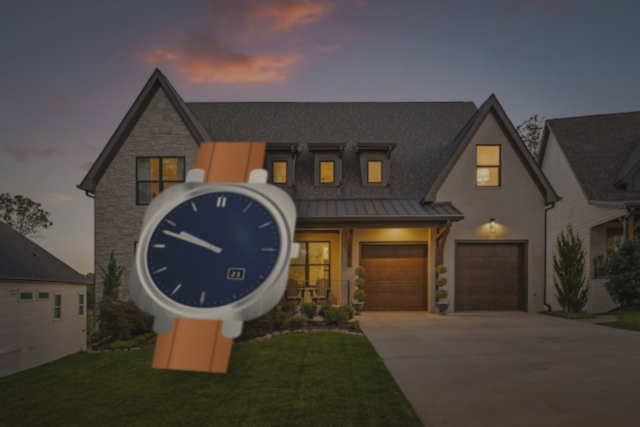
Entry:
9,48
